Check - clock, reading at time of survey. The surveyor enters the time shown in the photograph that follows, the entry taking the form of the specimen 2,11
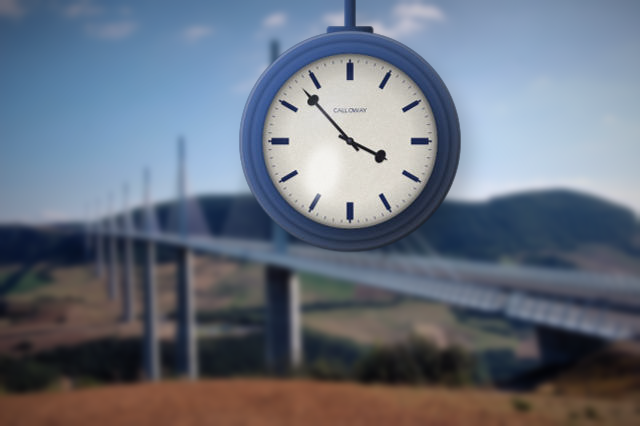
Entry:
3,53
